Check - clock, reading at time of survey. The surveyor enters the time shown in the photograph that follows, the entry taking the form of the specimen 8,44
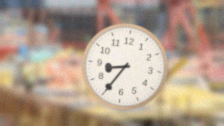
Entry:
8,35
